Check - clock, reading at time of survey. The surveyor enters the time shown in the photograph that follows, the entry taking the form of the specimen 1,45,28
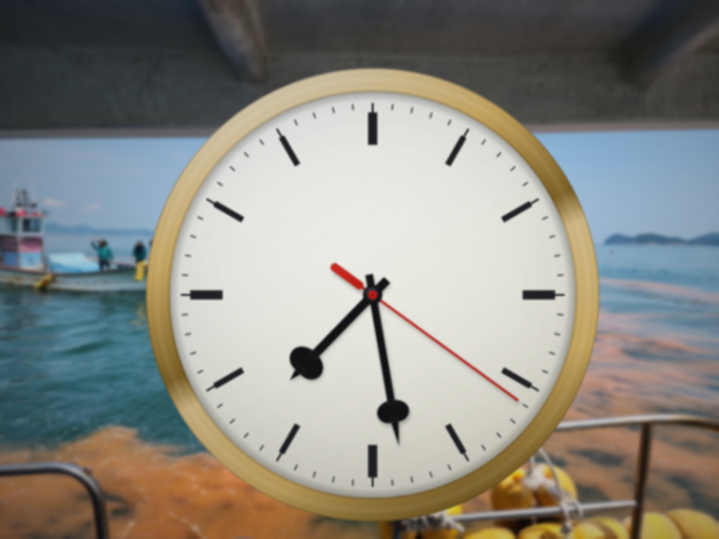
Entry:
7,28,21
